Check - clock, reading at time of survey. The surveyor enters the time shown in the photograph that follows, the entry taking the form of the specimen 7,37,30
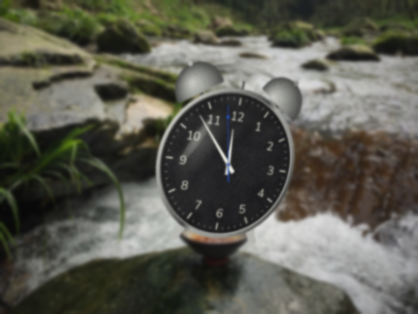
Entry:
11,52,58
